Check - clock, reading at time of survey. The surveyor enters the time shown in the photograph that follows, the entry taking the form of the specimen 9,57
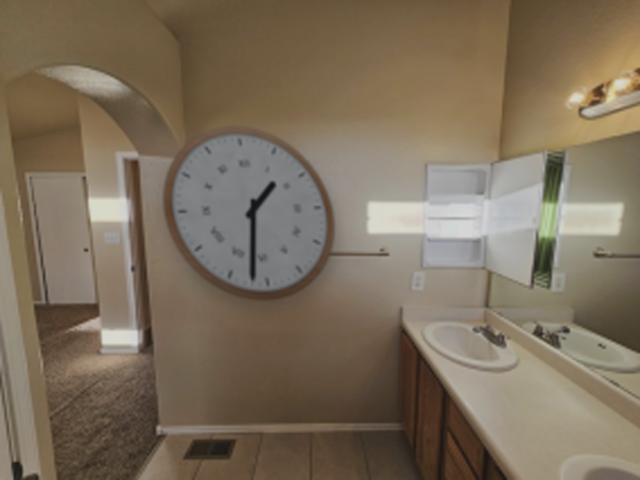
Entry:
1,32
